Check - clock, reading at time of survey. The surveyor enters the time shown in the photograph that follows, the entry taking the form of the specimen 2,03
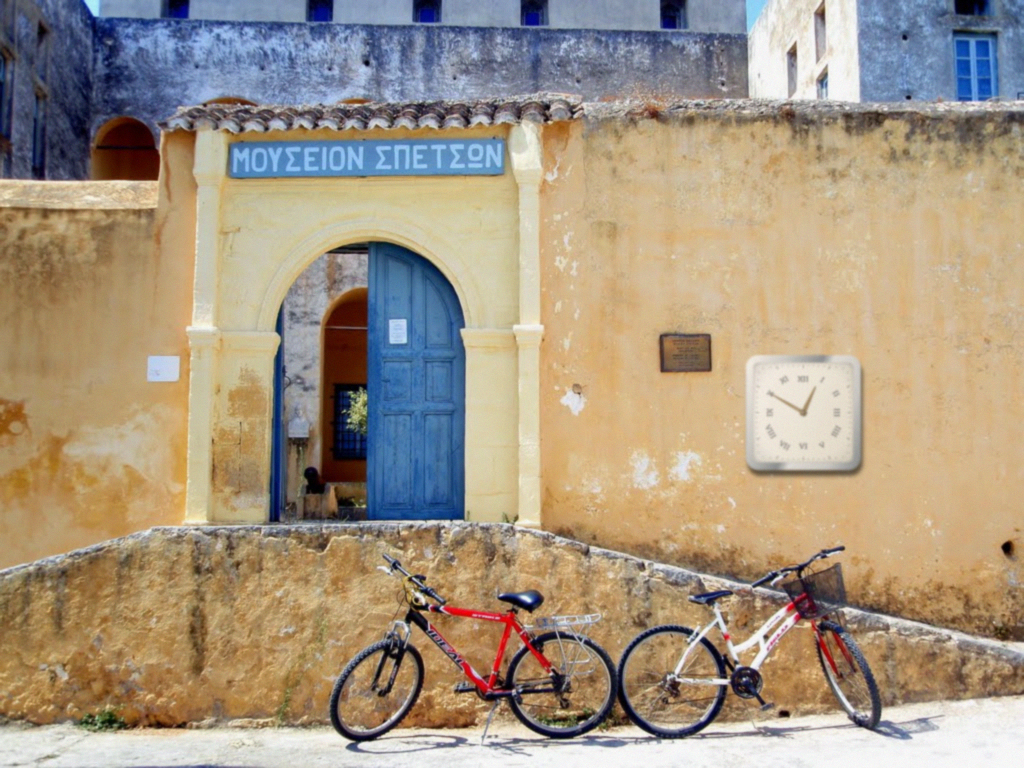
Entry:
12,50
